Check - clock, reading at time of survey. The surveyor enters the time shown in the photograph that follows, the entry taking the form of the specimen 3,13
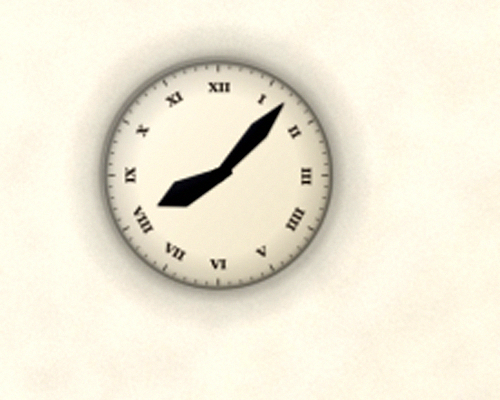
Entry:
8,07
